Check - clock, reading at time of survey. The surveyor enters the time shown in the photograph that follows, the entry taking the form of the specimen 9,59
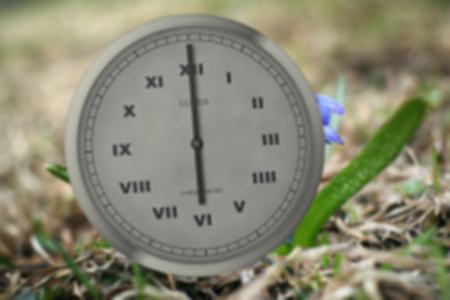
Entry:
6,00
